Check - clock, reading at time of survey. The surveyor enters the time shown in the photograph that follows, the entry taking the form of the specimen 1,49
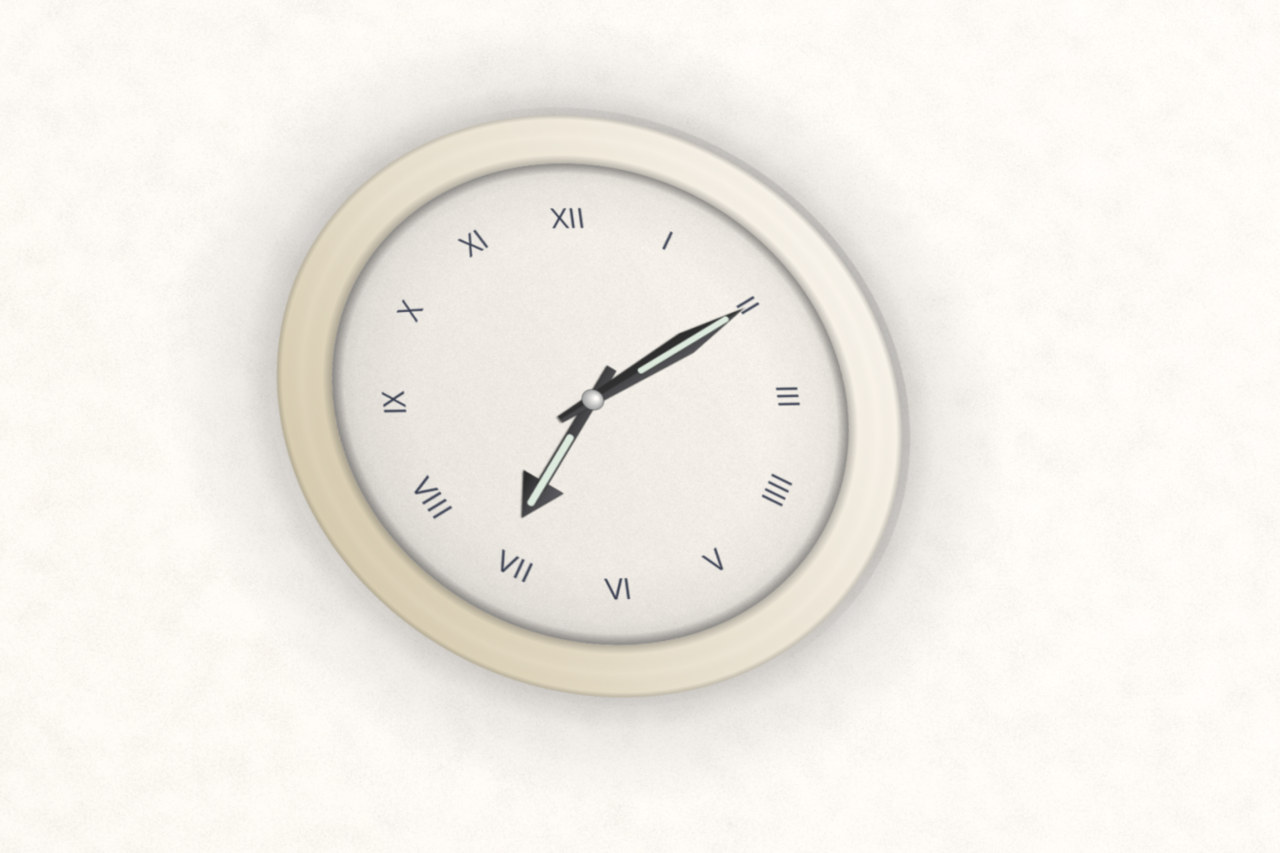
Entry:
7,10
